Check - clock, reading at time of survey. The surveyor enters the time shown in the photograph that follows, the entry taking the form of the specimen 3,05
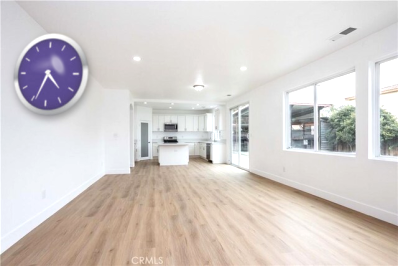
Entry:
4,34
